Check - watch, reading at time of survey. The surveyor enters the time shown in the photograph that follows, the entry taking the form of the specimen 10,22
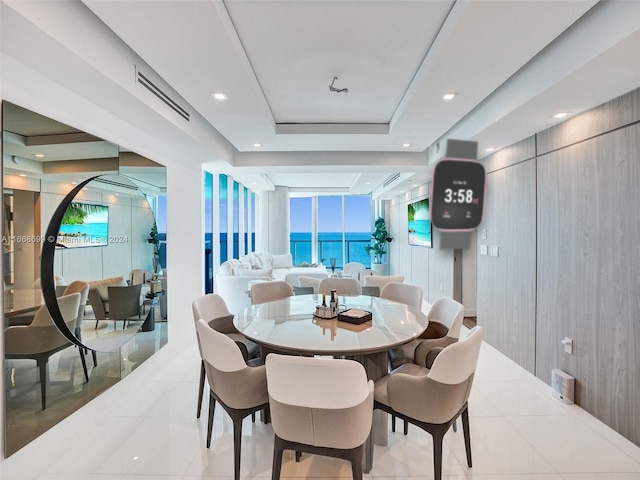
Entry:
3,58
